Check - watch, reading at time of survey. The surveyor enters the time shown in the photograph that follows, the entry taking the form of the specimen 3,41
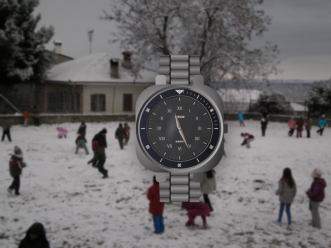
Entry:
11,26
